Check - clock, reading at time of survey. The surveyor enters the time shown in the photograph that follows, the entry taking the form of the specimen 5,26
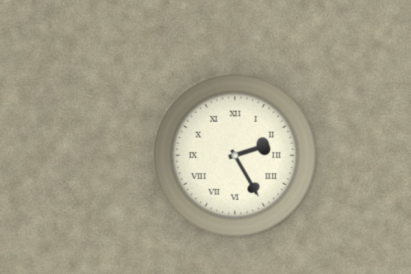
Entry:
2,25
